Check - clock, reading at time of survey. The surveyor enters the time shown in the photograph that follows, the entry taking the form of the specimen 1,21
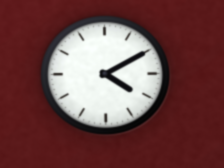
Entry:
4,10
